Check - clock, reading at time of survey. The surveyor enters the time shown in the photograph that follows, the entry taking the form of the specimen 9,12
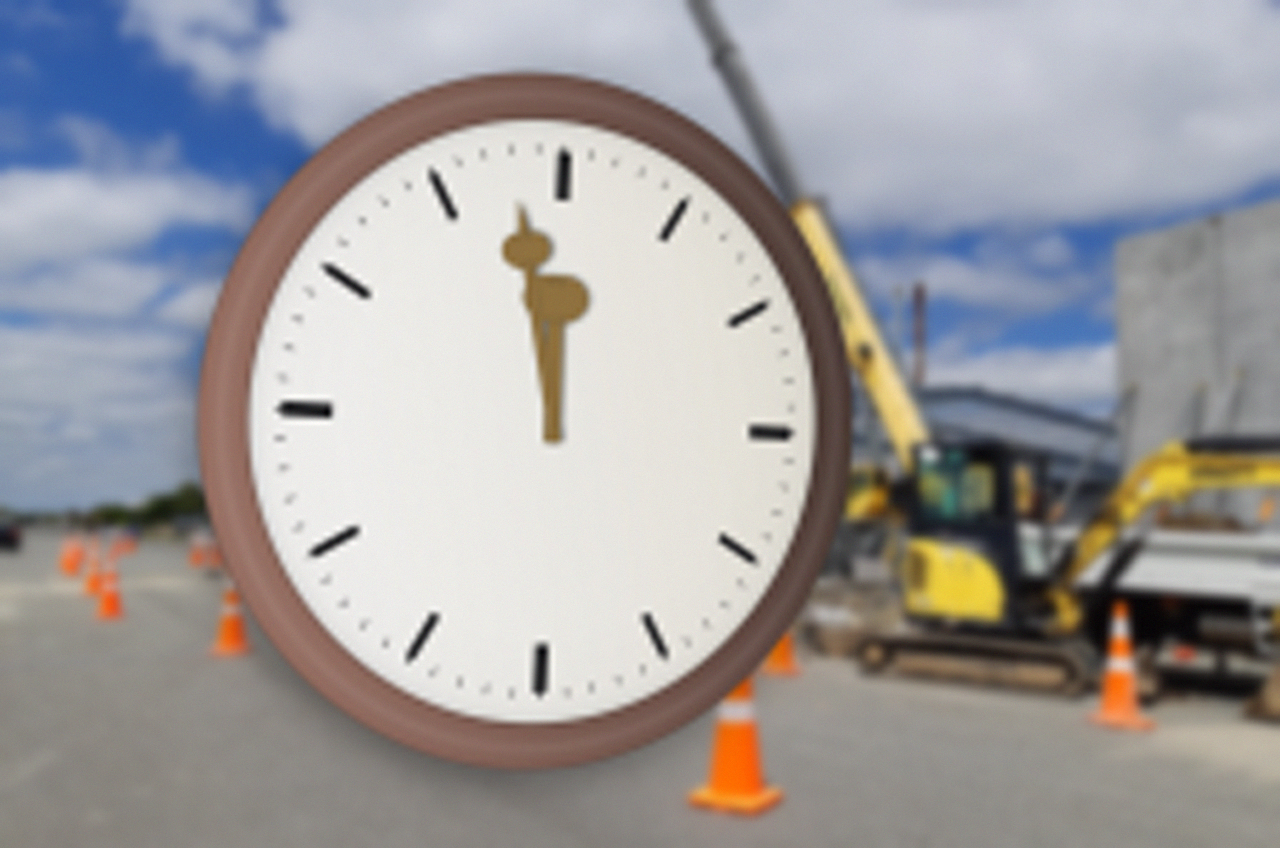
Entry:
11,58
